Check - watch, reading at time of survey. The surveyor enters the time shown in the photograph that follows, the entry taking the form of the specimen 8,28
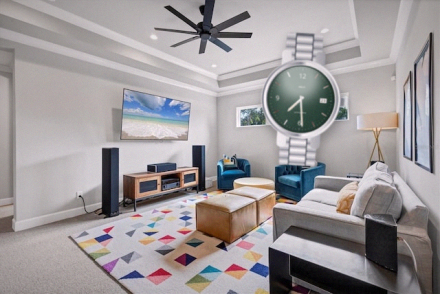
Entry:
7,29
